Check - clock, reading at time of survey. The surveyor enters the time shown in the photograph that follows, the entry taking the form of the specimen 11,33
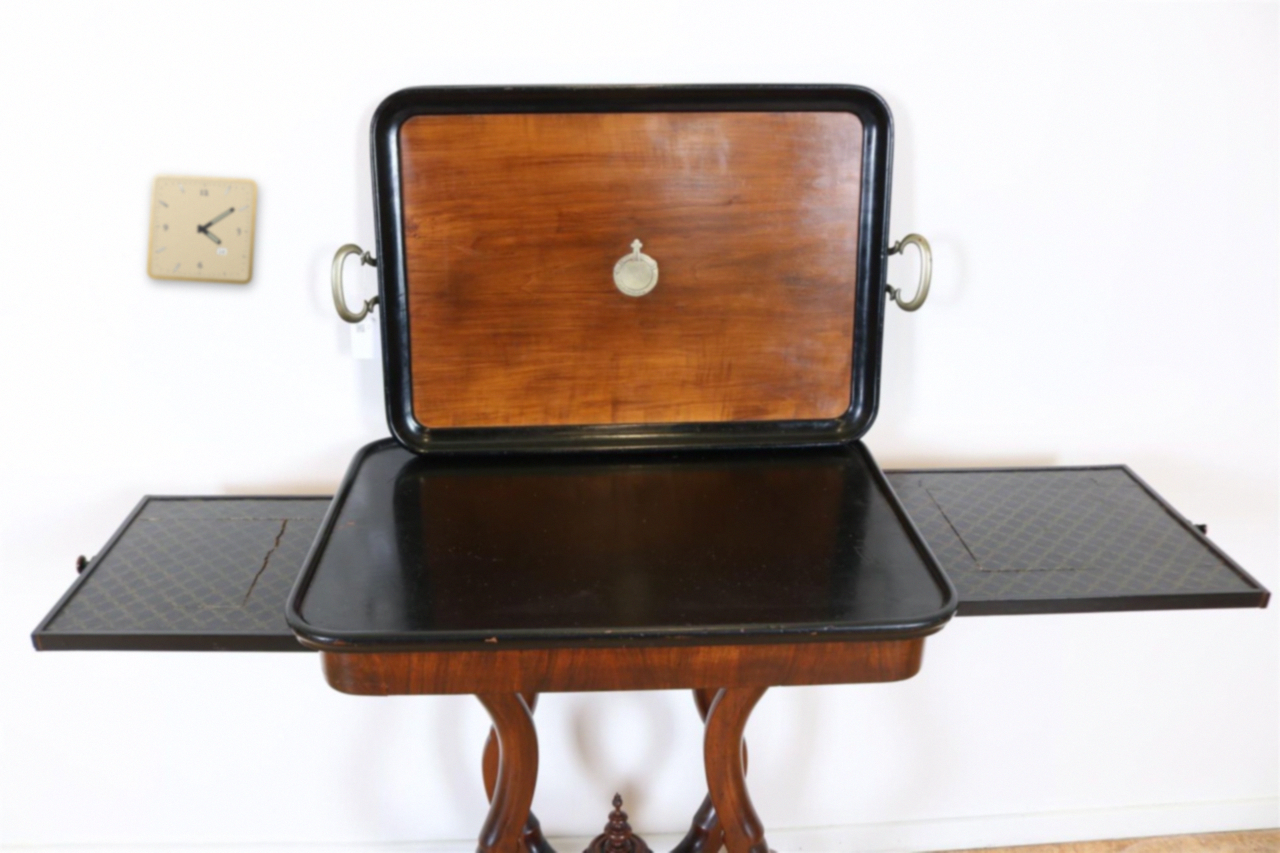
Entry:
4,09
